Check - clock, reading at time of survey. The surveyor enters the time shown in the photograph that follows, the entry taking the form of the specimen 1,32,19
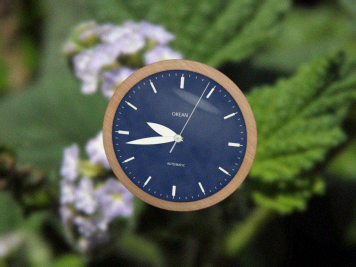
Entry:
9,43,04
